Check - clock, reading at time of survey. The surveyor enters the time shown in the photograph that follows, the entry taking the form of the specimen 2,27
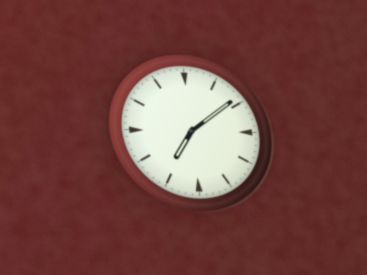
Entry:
7,09
